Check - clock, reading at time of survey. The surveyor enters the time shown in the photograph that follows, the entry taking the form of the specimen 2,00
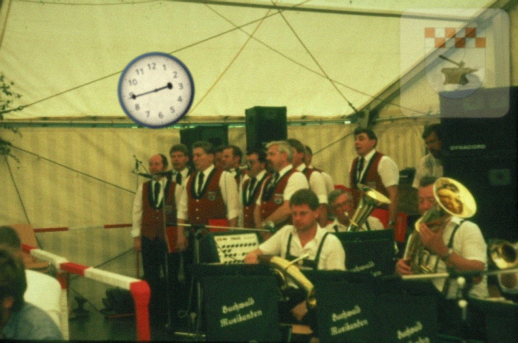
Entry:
2,44
